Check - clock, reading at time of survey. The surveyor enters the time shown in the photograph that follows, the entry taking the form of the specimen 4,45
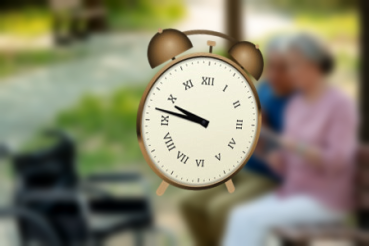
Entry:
9,47
